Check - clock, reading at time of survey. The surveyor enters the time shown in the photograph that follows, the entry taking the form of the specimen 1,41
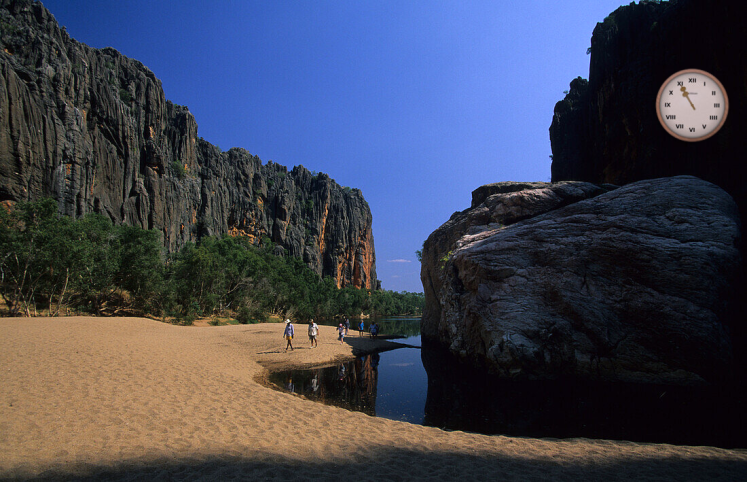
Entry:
10,55
